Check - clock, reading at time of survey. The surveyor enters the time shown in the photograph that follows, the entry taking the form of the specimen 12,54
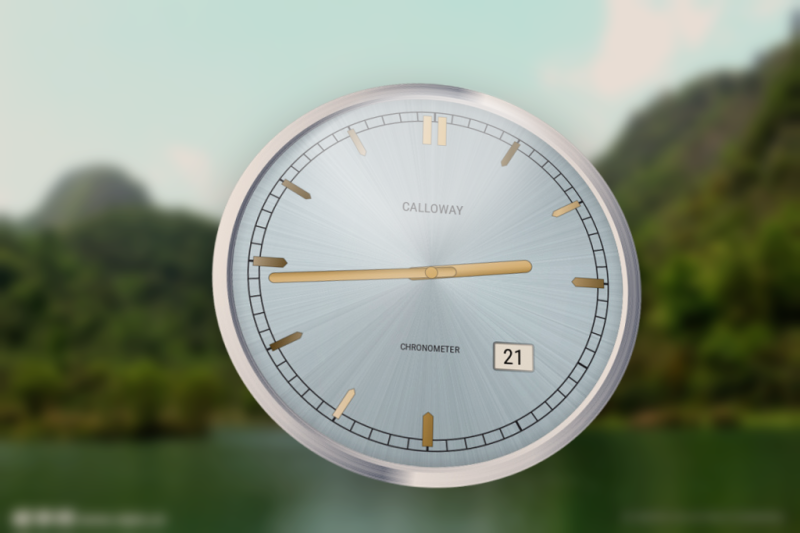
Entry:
2,44
